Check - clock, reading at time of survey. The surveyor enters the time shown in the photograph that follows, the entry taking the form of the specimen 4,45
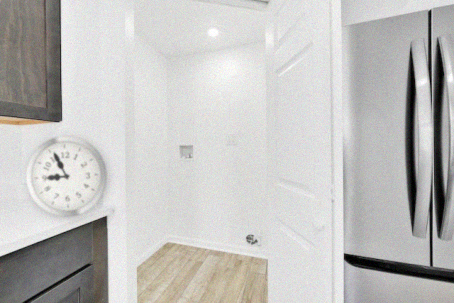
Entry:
8,56
